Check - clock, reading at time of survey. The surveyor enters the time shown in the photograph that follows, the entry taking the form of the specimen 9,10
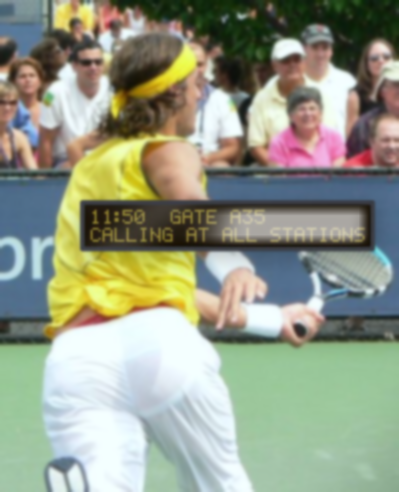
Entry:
11,50
